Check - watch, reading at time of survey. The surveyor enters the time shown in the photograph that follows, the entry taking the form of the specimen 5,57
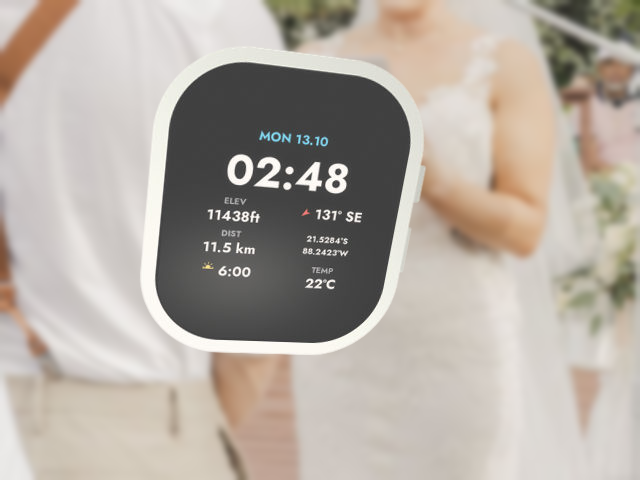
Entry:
2,48
